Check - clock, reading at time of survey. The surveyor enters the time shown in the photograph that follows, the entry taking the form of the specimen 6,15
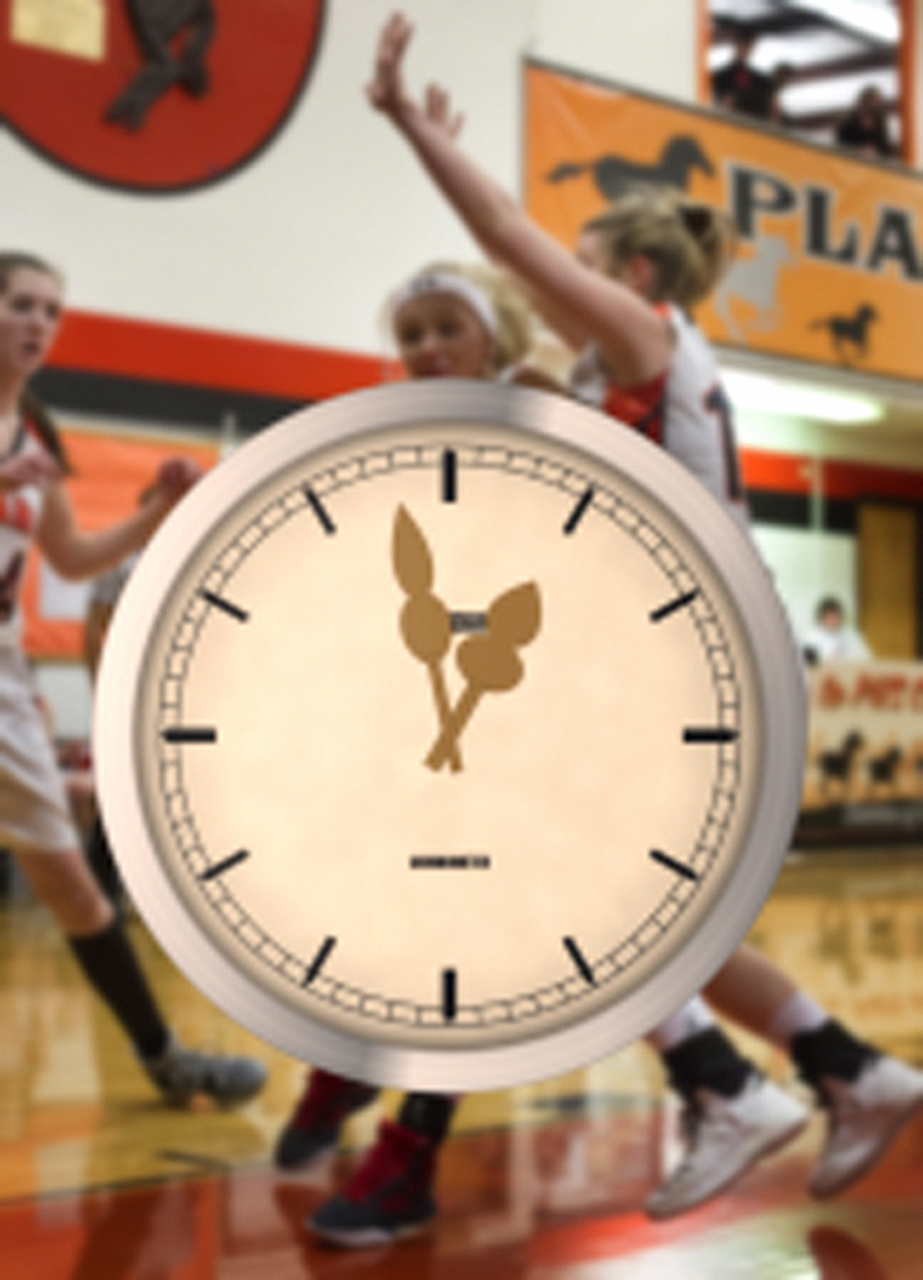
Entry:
12,58
